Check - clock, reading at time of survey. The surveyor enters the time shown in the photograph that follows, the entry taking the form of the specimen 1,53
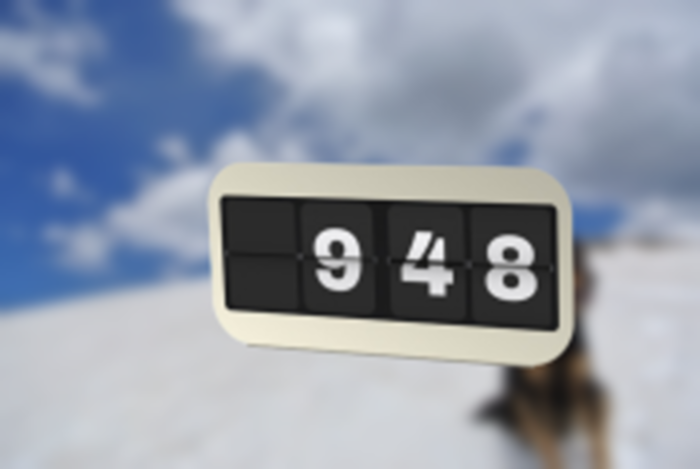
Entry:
9,48
